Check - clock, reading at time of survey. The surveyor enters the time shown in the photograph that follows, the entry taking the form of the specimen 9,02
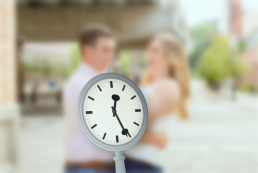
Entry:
12,26
